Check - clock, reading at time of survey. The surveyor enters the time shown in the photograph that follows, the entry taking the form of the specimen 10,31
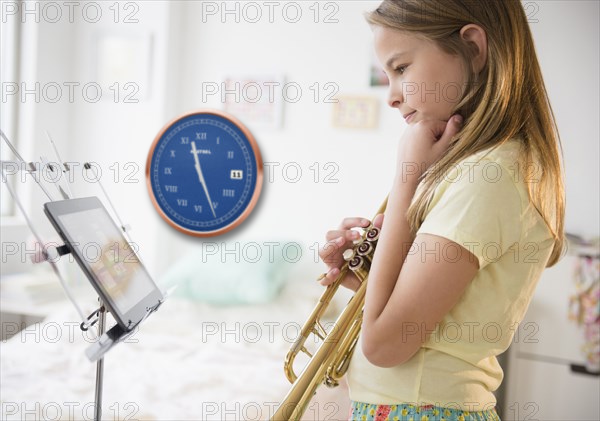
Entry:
11,26
